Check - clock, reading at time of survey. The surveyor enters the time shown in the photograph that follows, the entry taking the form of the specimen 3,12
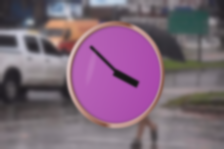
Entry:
3,52
